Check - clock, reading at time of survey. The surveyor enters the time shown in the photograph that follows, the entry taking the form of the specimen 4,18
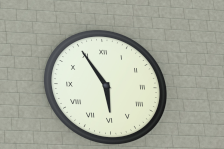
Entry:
5,55
